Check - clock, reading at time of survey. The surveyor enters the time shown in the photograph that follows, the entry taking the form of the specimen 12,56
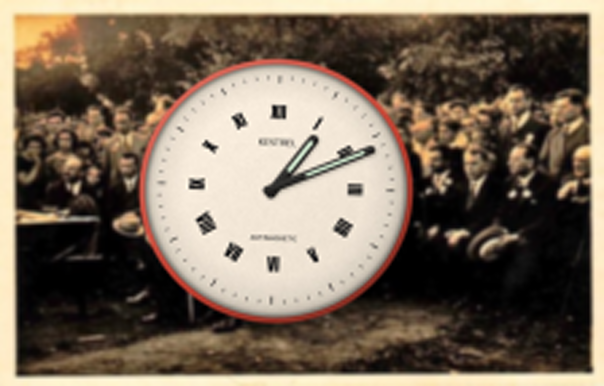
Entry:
1,11
